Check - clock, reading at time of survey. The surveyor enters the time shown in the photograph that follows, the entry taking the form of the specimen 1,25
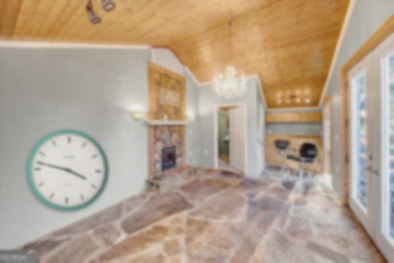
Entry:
3,47
